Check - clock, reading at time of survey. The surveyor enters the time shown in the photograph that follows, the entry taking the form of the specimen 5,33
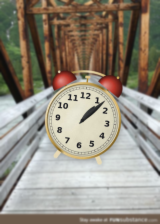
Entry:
1,07
